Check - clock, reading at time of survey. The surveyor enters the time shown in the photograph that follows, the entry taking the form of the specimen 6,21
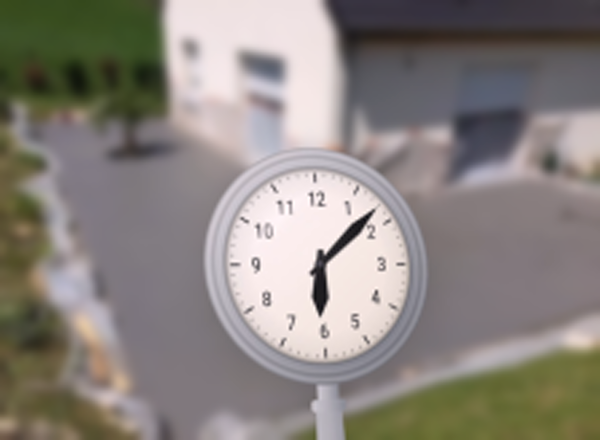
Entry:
6,08
